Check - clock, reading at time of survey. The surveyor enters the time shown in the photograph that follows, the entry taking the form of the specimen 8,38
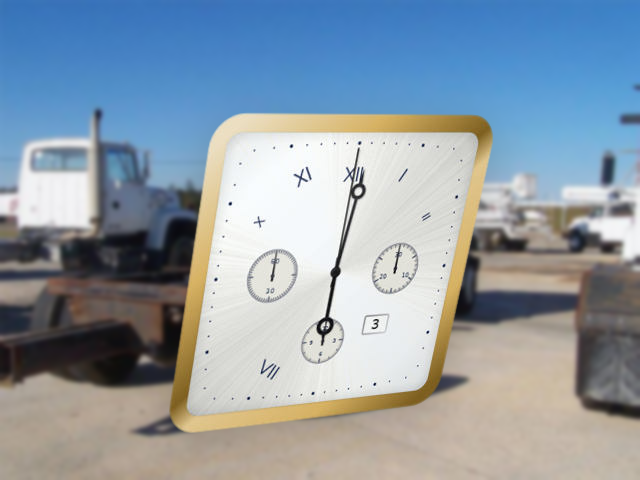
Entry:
6,01
